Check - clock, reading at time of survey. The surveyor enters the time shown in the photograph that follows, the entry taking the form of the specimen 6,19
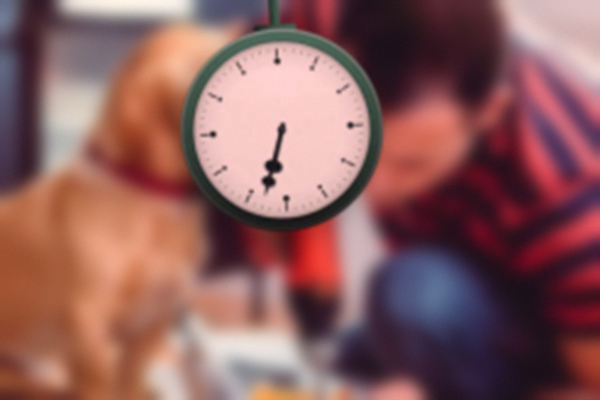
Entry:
6,33
